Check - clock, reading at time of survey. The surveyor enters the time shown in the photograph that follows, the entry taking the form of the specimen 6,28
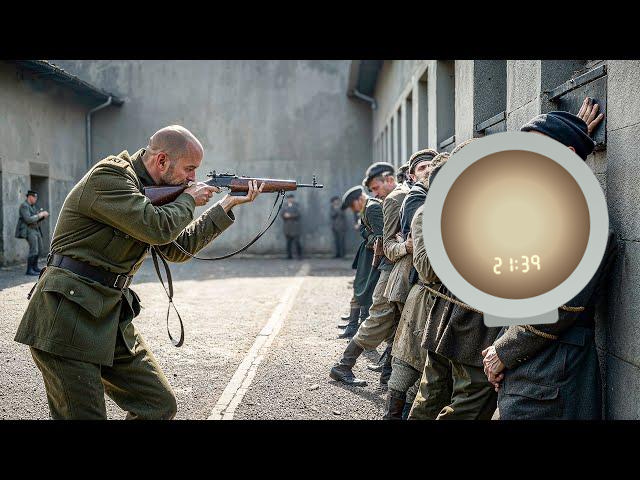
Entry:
21,39
